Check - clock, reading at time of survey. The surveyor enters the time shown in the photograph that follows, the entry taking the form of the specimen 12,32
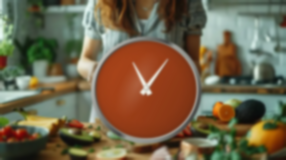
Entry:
11,06
